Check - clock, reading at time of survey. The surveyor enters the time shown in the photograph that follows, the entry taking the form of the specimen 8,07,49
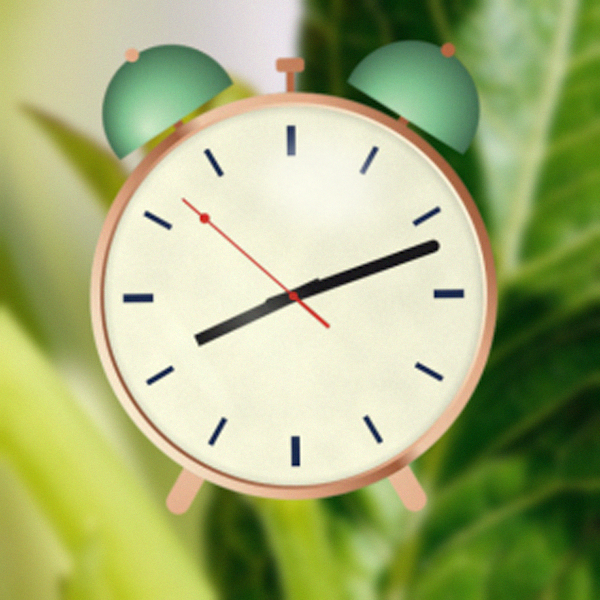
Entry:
8,11,52
